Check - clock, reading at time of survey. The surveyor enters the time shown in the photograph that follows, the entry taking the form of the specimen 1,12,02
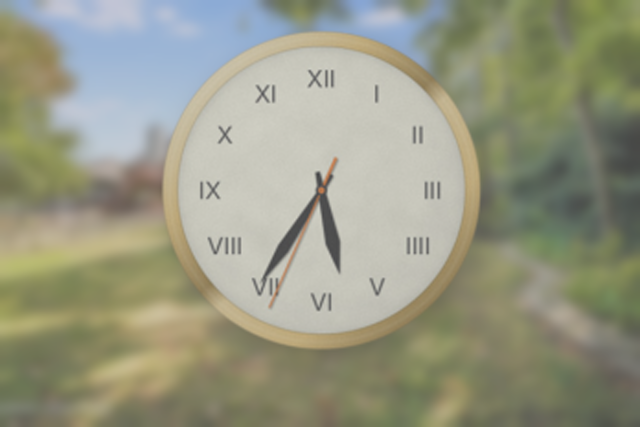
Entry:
5,35,34
